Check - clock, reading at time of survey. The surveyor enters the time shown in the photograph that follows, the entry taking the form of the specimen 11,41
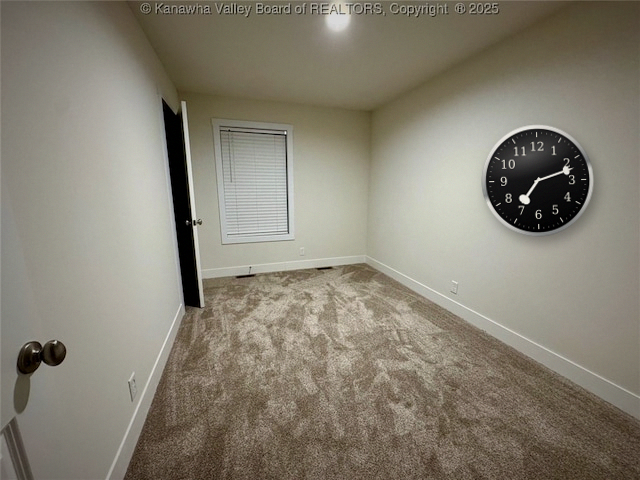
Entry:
7,12
